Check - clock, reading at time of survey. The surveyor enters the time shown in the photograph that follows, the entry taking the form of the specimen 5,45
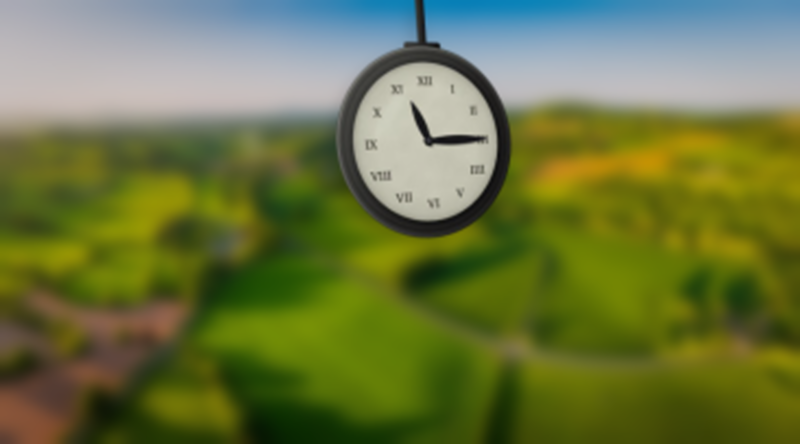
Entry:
11,15
